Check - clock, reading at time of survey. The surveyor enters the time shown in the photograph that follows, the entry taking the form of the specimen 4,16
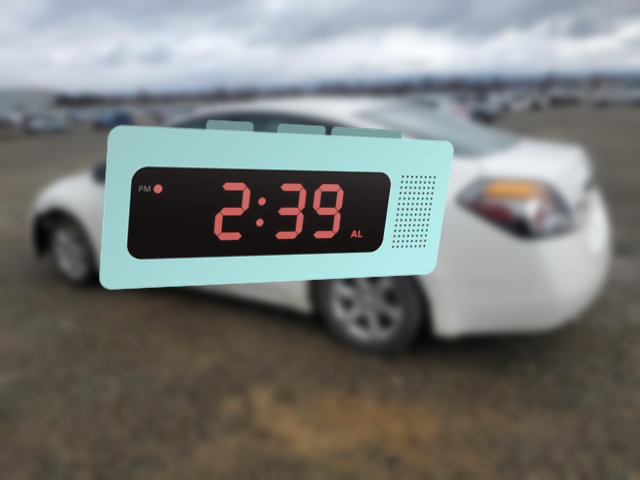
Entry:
2,39
